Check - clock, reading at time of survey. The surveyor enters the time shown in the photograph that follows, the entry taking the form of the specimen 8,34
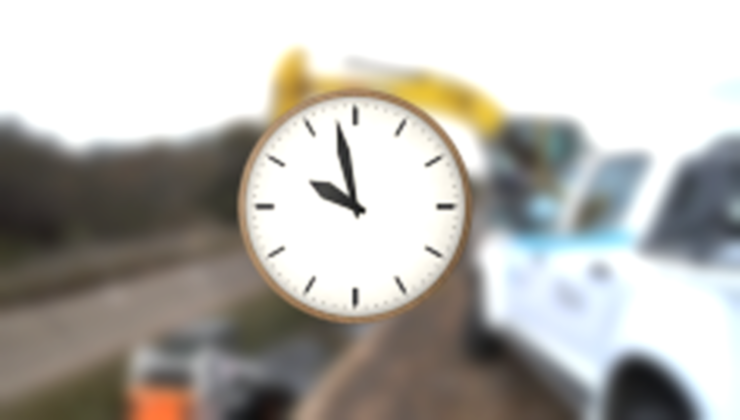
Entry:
9,58
